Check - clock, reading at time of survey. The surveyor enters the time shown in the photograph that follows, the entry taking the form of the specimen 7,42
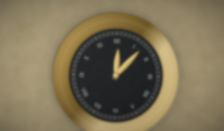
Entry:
12,07
